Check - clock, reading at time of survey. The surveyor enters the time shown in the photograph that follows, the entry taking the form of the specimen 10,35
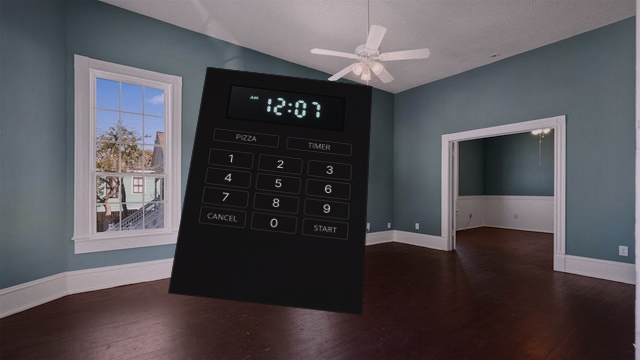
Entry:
12,07
